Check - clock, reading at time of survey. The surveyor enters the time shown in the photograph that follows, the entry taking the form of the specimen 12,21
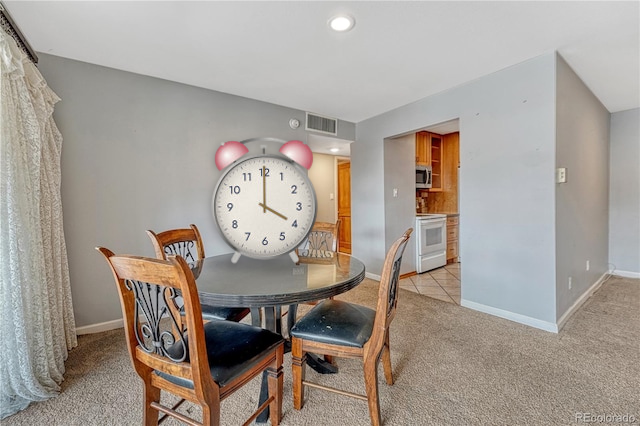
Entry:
4,00
